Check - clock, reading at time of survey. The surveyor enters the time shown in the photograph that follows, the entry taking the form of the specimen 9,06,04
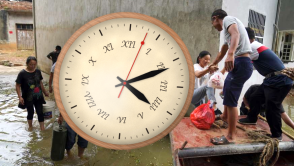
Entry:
4,11,03
